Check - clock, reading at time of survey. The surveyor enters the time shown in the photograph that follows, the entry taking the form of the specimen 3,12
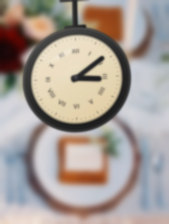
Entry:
3,09
